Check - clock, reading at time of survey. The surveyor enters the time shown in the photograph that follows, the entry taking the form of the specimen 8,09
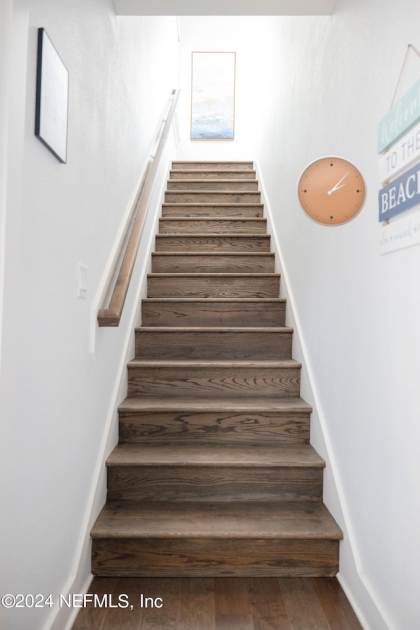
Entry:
2,07
